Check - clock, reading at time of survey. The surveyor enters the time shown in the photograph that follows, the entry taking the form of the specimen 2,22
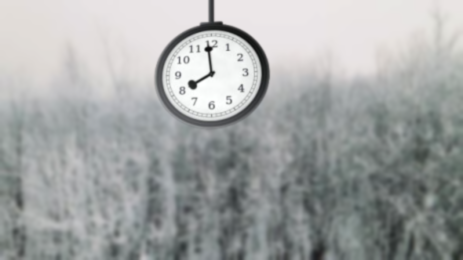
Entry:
7,59
